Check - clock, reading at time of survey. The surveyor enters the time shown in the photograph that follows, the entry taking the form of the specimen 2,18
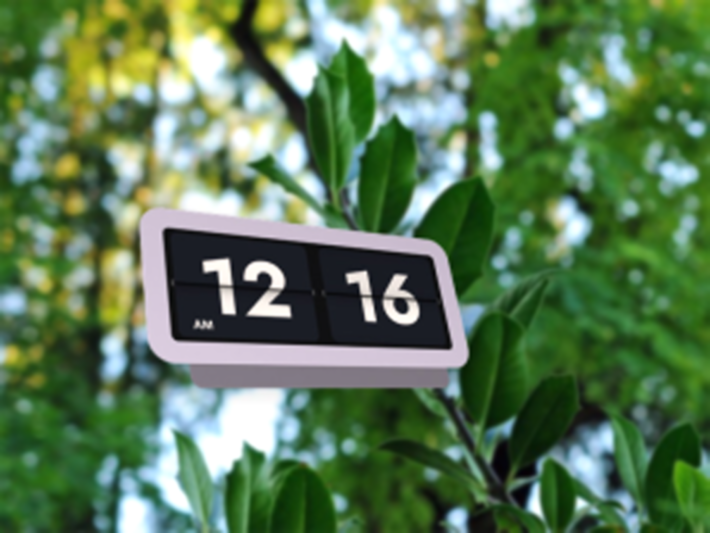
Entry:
12,16
